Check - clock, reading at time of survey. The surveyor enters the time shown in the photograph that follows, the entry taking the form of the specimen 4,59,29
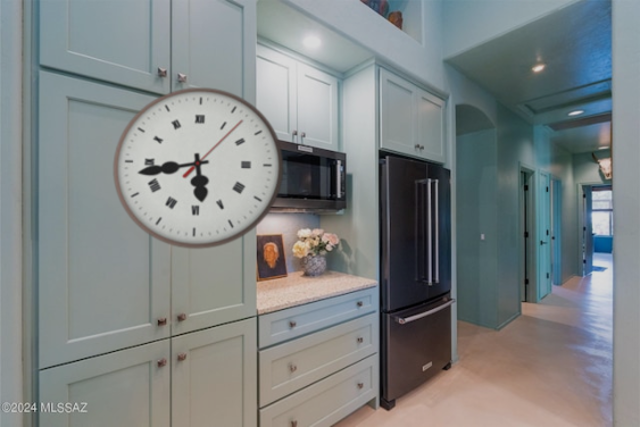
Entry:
5,43,07
